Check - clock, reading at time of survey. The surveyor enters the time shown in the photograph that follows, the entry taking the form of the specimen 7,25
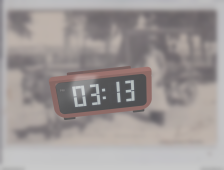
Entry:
3,13
